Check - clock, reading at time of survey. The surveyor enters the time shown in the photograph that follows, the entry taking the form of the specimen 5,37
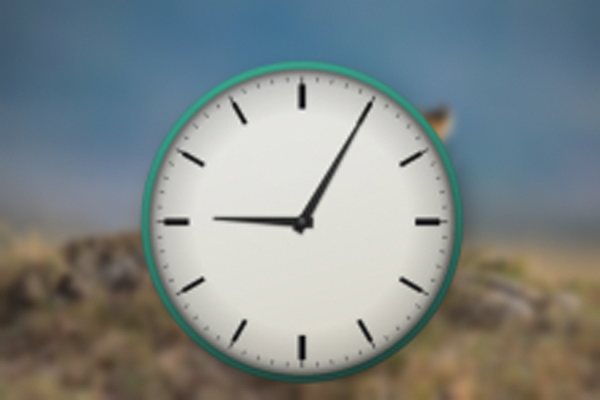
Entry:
9,05
